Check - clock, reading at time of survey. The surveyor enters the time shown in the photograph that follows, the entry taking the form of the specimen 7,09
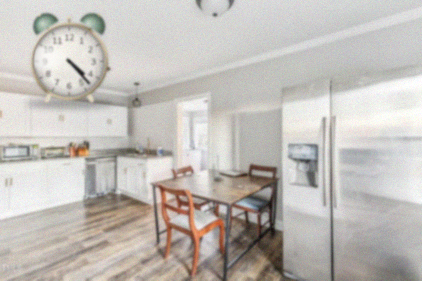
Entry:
4,23
